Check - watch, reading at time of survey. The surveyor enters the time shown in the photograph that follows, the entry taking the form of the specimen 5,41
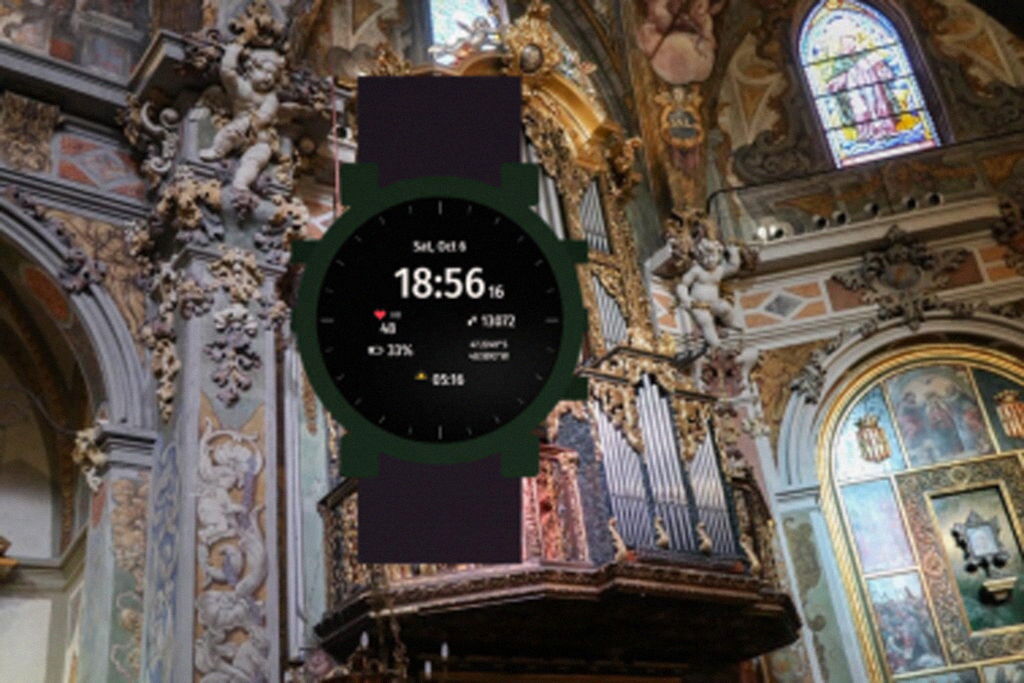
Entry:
18,56
